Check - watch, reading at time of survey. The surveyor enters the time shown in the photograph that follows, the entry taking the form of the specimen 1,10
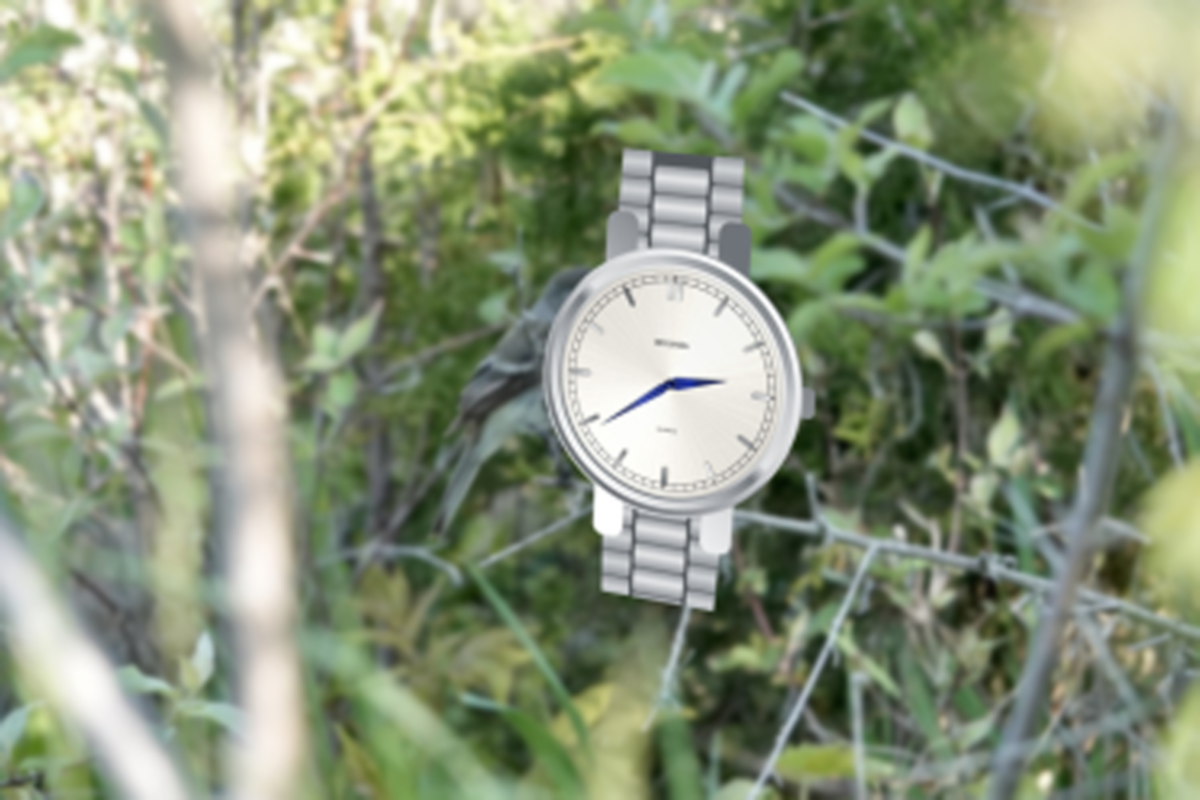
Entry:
2,39
